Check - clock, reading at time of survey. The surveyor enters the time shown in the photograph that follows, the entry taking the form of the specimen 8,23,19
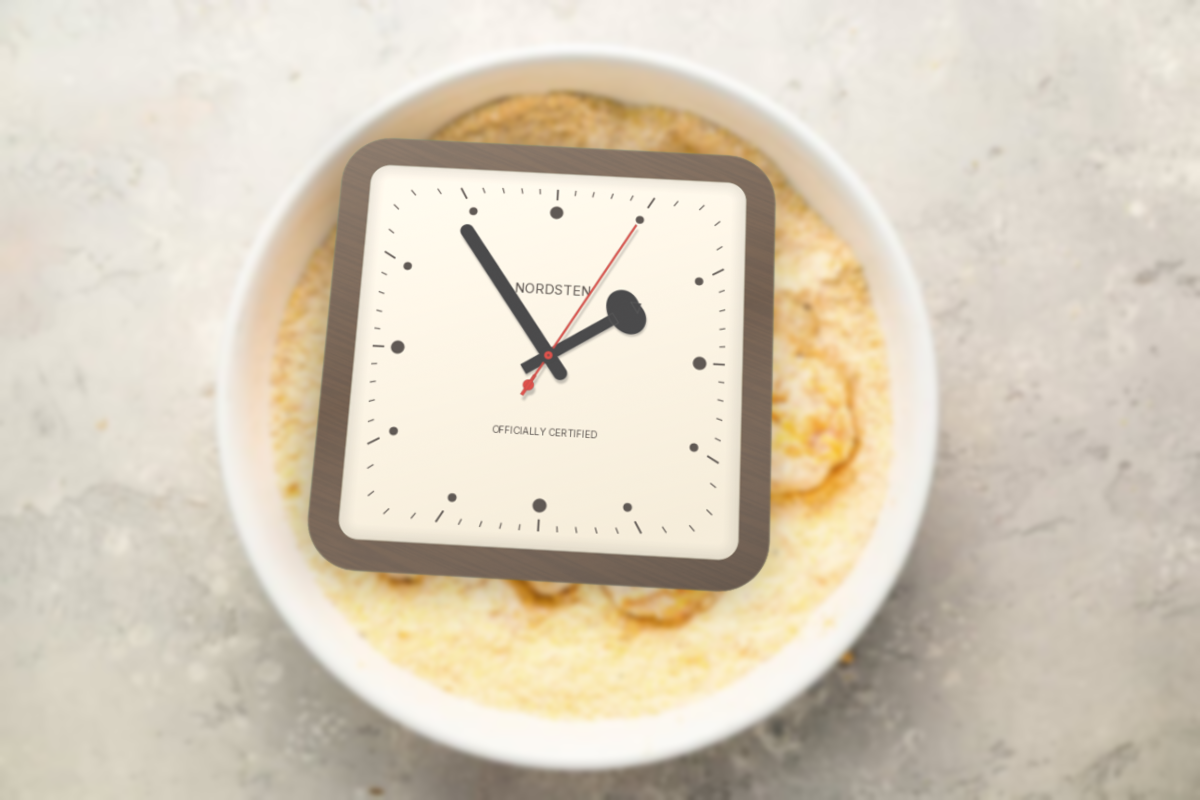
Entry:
1,54,05
